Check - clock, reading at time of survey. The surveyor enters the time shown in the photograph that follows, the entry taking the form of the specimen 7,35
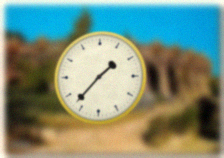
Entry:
1,37
